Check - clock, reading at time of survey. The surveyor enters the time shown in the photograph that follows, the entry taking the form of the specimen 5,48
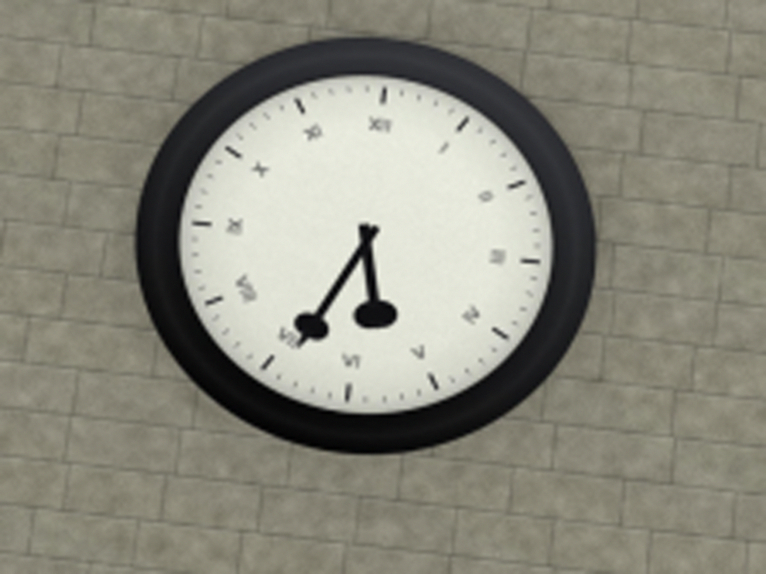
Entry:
5,34
